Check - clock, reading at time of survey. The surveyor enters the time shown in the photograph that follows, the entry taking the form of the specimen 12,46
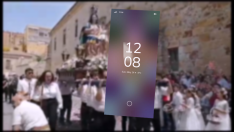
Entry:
12,08
